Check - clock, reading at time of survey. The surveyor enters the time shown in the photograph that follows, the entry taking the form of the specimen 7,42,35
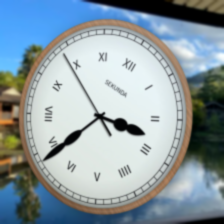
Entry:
2,33,49
